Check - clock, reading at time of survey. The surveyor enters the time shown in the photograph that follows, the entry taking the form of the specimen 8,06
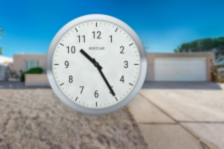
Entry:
10,25
